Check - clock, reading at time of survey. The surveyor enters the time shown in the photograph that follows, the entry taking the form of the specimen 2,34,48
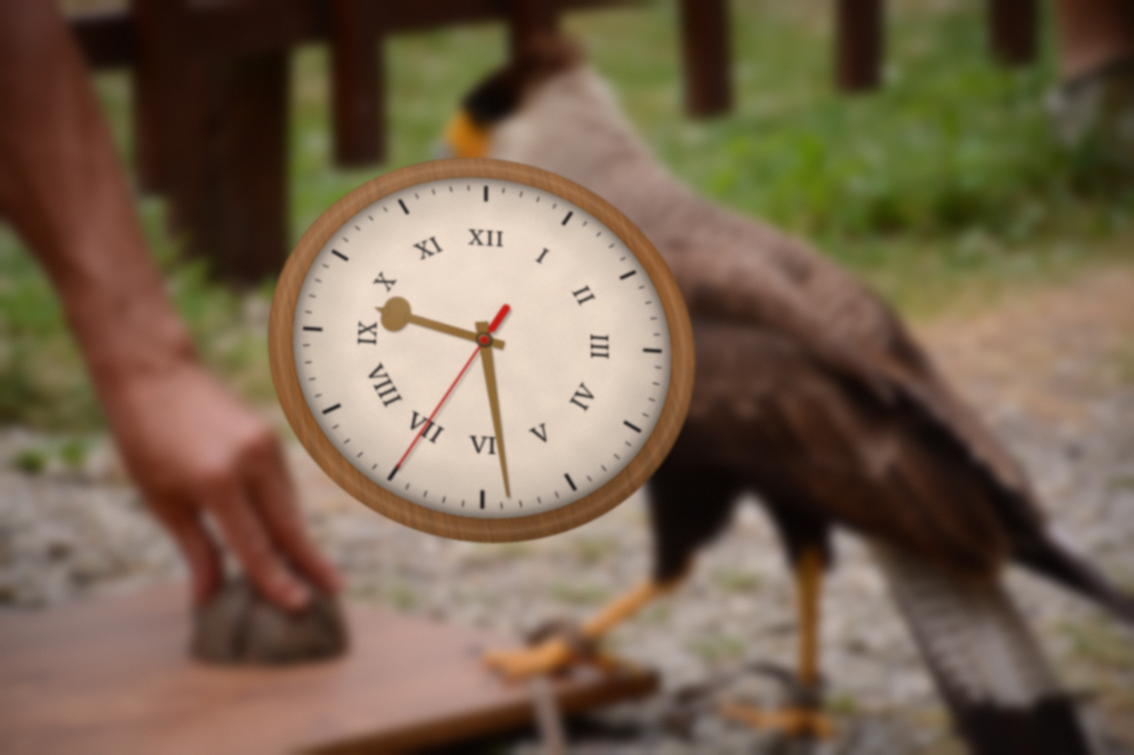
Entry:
9,28,35
